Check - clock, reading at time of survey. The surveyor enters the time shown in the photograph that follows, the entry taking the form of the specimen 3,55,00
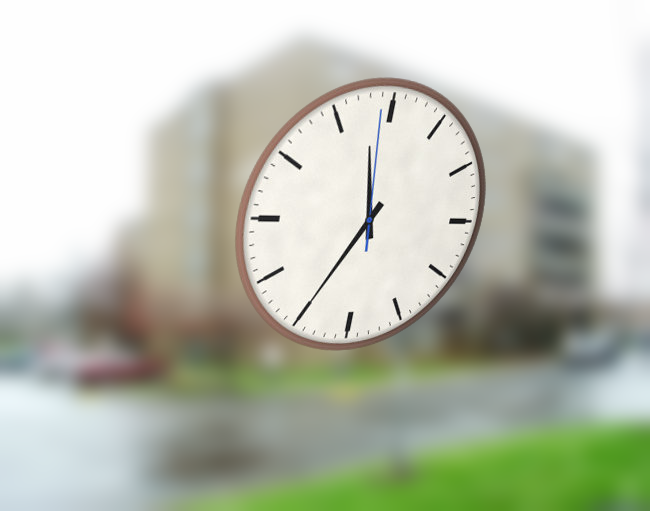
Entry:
11,34,59
